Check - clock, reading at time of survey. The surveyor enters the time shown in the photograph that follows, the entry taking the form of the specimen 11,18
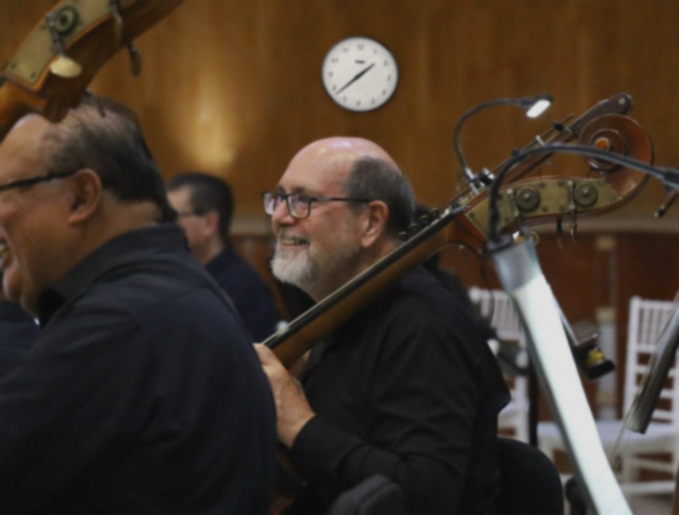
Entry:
1,38
